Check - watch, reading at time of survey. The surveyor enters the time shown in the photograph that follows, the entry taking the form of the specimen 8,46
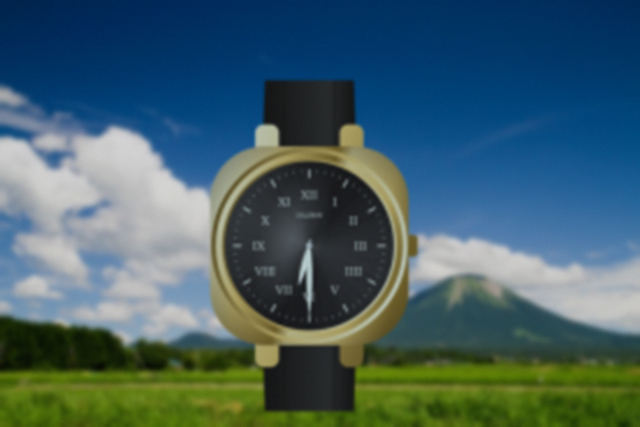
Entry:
6,30
